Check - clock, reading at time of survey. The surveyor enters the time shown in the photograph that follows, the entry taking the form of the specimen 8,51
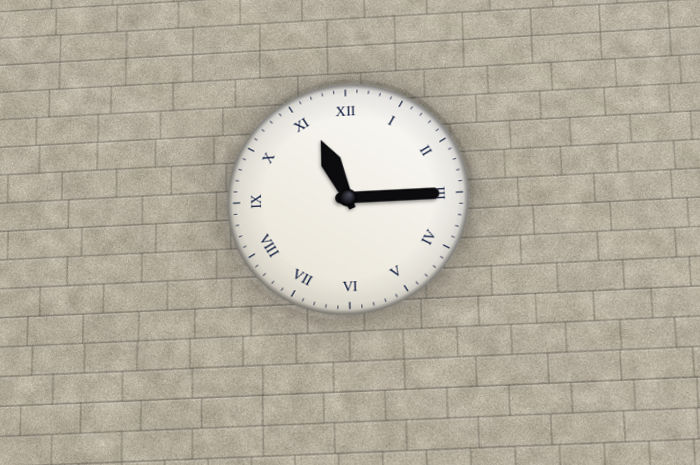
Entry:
11,15
